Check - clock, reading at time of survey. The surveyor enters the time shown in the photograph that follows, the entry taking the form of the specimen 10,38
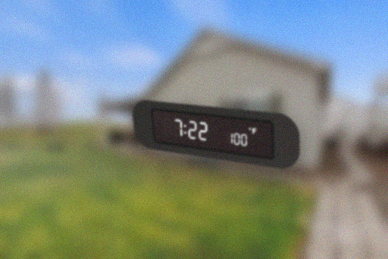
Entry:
7,22
